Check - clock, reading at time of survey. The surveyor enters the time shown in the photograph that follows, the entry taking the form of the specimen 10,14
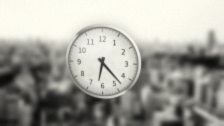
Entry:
6,23
